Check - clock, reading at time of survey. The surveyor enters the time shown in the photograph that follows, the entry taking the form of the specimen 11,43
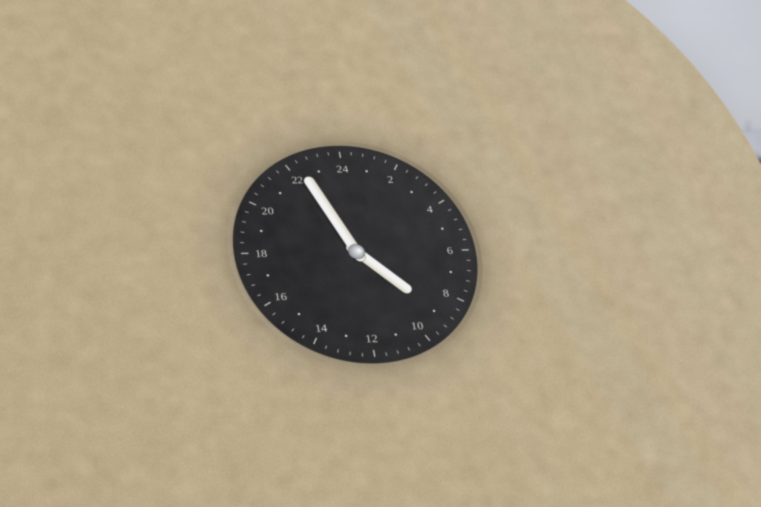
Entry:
8,56
